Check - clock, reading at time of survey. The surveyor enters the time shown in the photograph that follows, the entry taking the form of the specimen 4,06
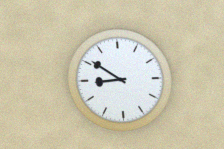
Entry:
8,51
